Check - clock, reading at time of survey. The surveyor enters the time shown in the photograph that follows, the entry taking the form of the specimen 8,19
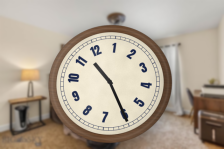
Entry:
11,30
